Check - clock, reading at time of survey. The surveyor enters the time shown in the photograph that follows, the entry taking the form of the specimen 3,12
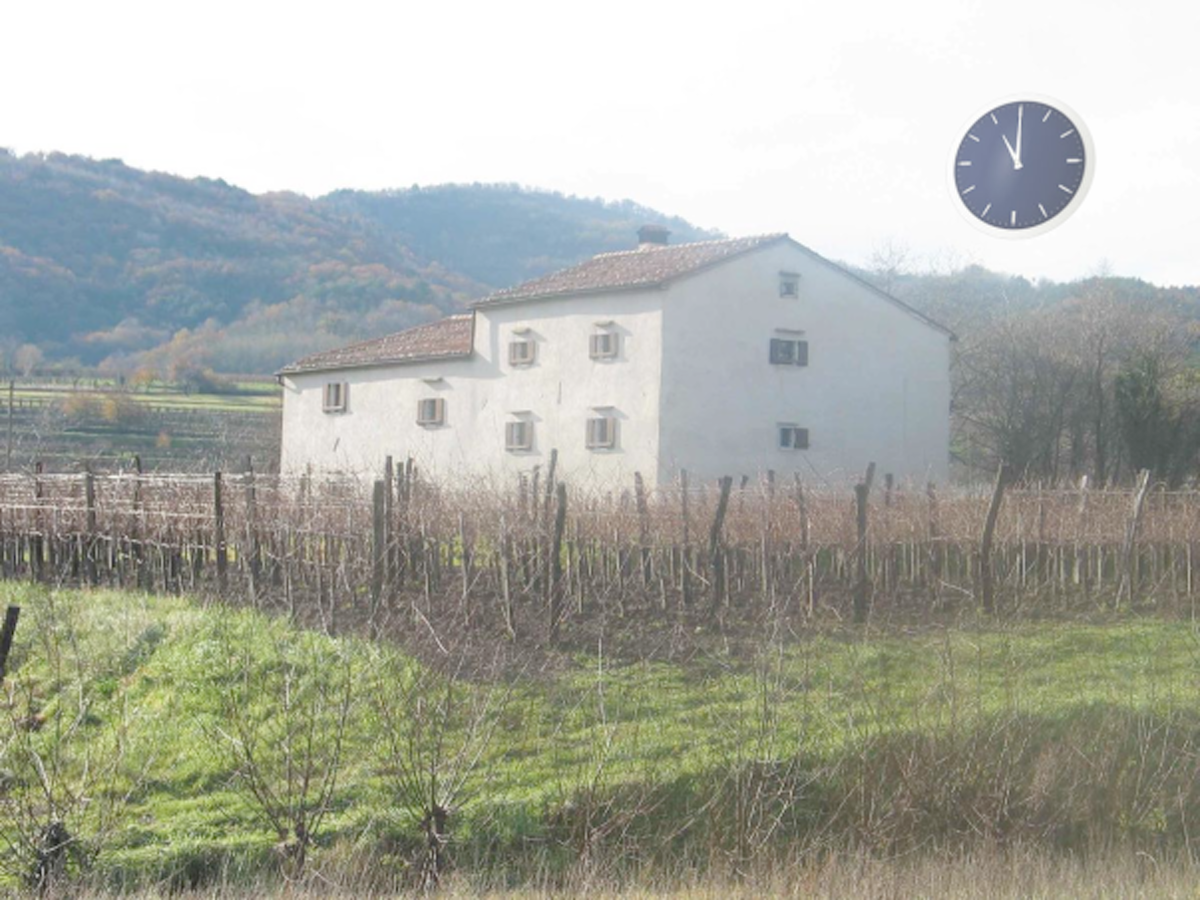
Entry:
11,00
